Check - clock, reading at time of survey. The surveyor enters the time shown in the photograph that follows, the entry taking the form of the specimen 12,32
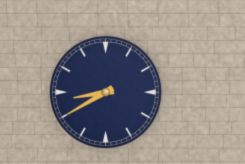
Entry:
8,40
